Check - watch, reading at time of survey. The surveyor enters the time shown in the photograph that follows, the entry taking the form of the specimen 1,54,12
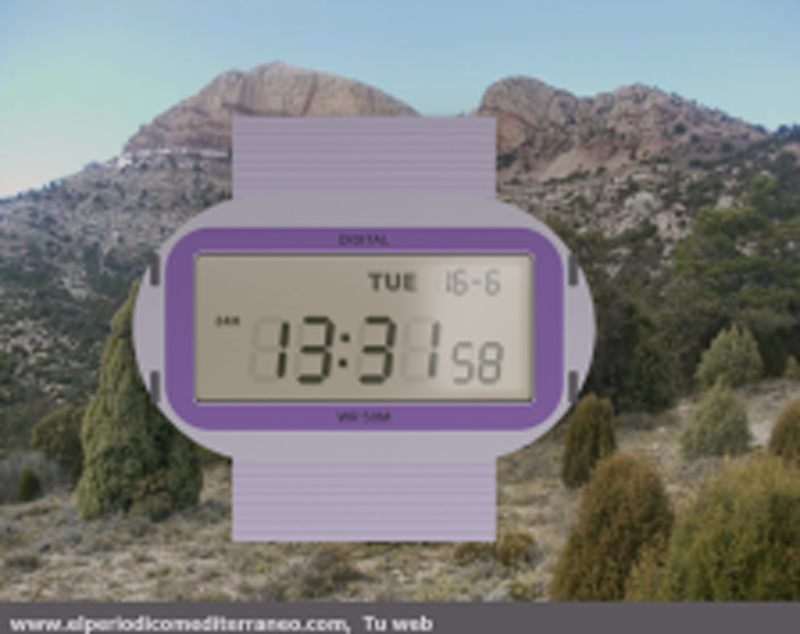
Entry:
13,31,58
